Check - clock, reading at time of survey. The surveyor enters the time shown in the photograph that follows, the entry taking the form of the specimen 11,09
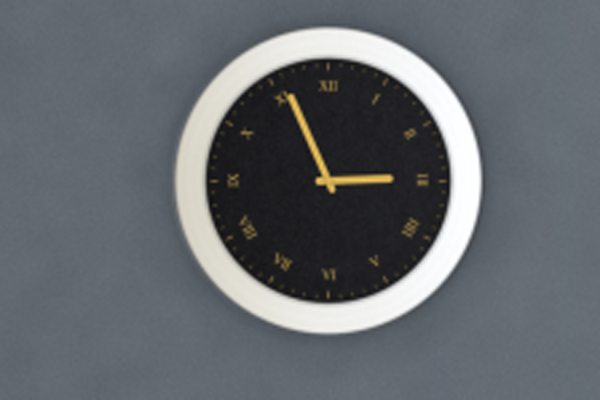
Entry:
2,56
